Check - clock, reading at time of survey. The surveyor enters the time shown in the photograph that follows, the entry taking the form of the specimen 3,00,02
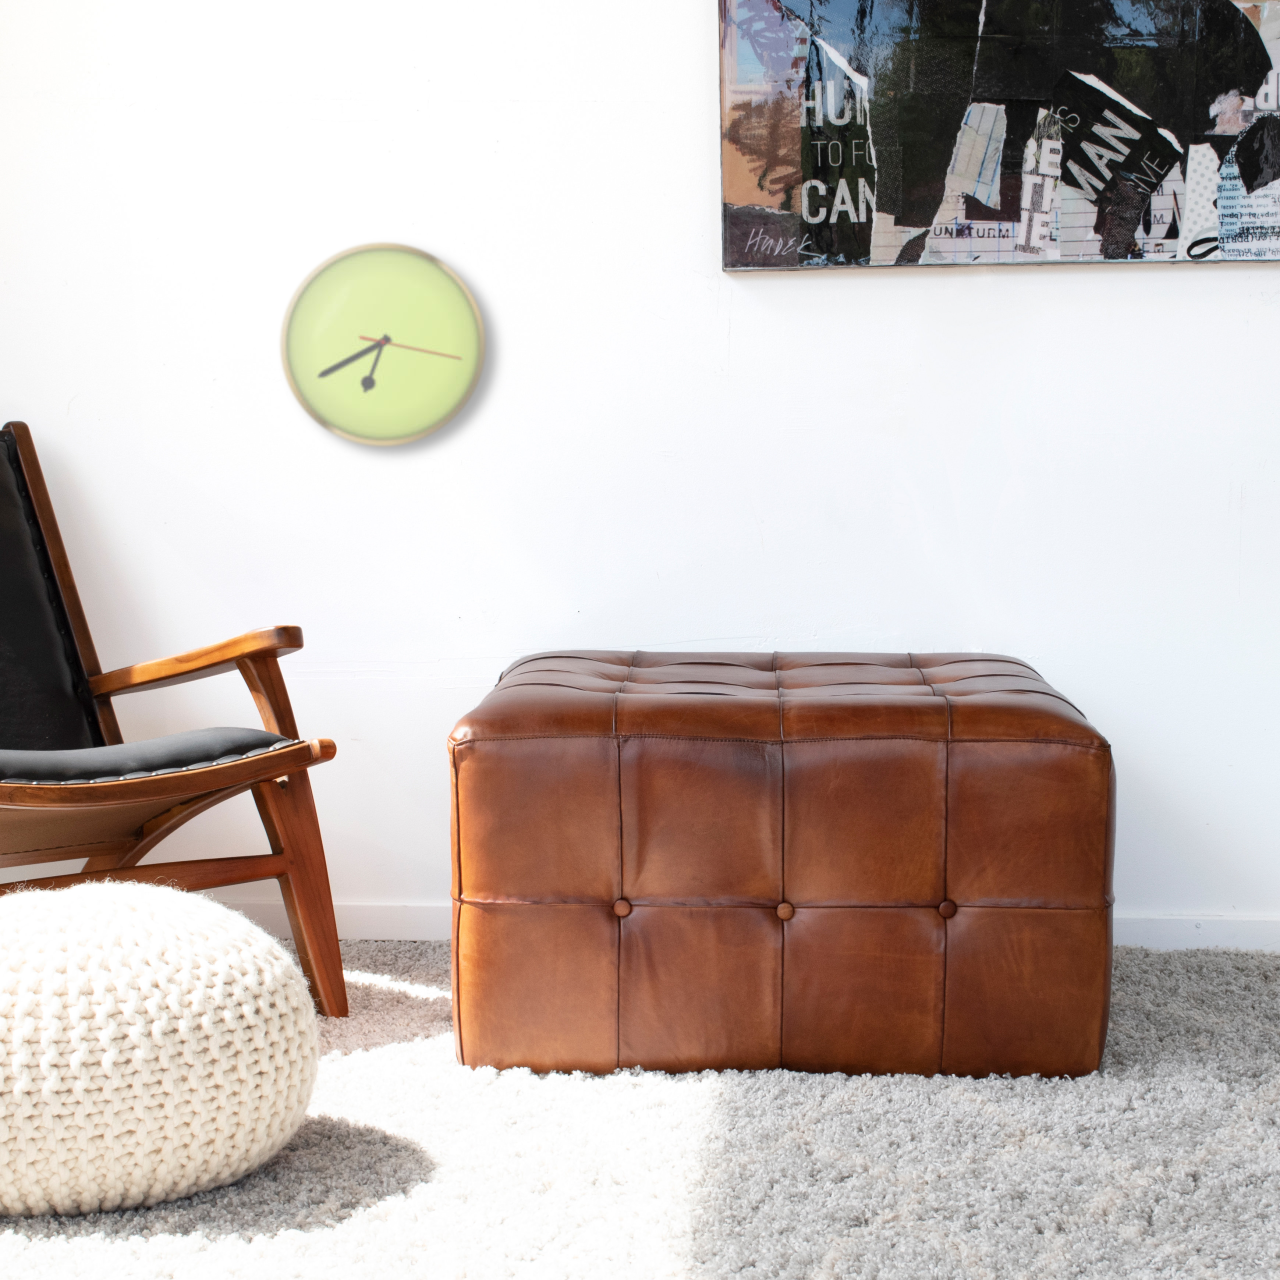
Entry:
6,40,17
